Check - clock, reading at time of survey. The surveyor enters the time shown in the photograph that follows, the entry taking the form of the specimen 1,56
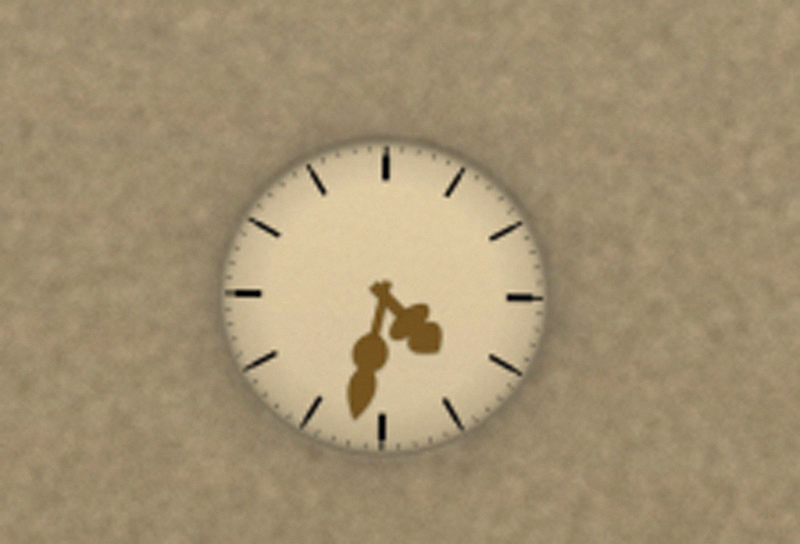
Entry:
4,32
